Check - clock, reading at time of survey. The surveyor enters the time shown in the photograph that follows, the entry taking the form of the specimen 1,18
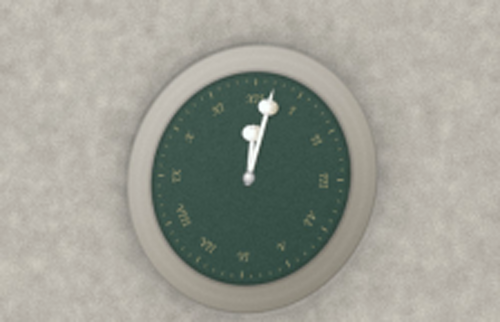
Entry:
12,02
